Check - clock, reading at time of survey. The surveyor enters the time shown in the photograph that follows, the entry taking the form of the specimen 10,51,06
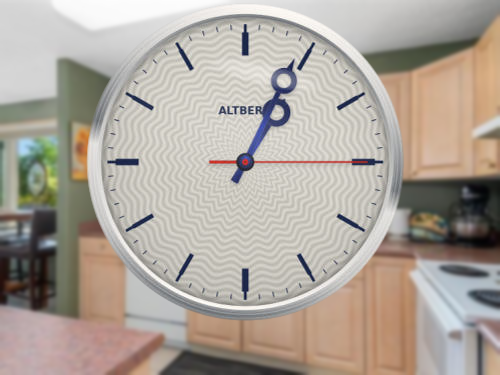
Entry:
1,04,15
